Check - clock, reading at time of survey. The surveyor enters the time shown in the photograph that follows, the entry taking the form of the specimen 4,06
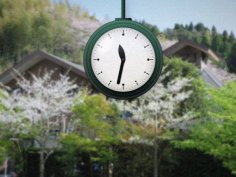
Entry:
11,32
